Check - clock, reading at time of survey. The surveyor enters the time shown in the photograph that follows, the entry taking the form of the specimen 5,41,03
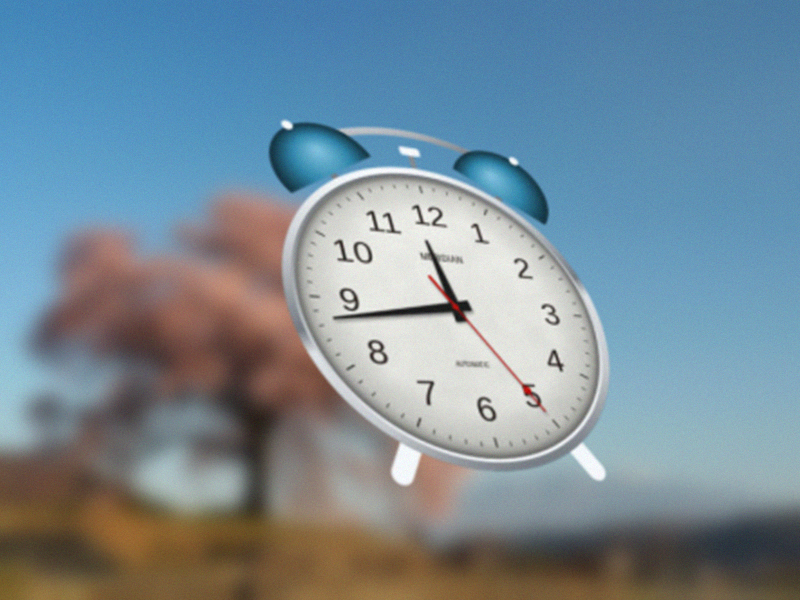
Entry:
11,43,25
